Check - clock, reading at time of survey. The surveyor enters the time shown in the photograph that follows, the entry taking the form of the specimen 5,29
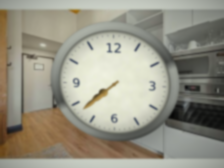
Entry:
7,38
